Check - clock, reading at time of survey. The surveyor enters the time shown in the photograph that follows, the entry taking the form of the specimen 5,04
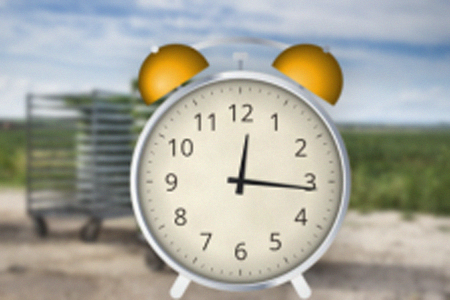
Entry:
12,16
